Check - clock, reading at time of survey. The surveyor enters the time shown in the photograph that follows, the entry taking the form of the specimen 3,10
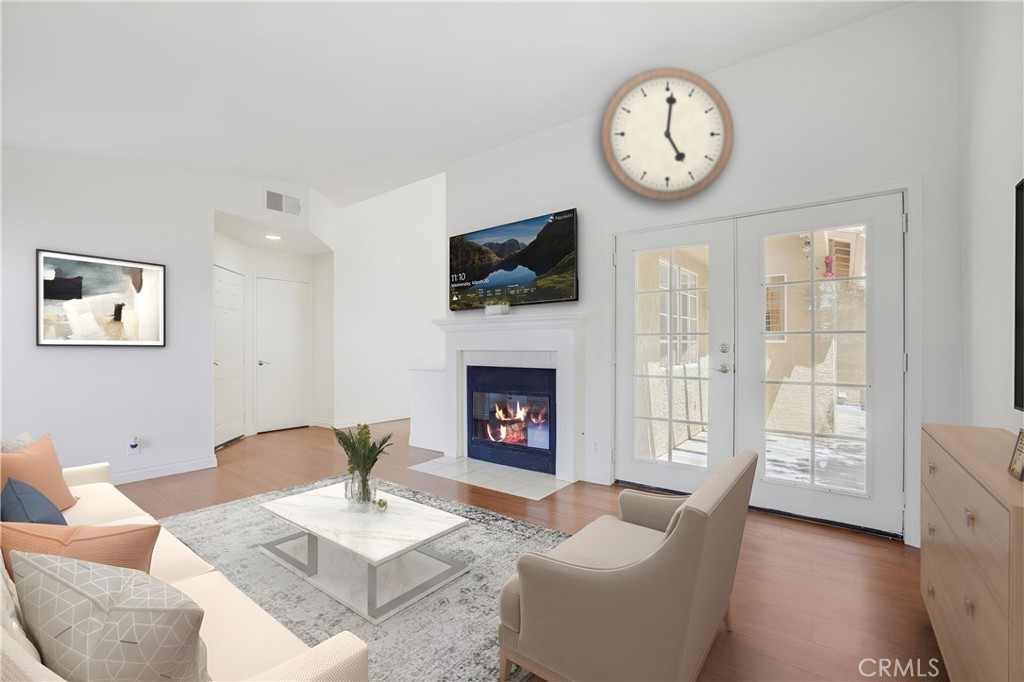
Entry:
5,01
